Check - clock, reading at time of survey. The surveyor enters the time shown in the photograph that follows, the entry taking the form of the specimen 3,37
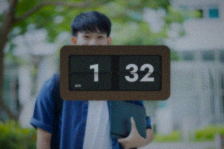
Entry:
1,32
